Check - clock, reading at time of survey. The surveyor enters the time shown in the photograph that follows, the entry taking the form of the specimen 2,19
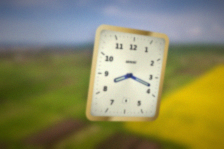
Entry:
8,18
